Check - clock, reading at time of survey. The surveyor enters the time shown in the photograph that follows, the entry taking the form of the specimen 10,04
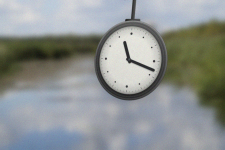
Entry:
11,18
